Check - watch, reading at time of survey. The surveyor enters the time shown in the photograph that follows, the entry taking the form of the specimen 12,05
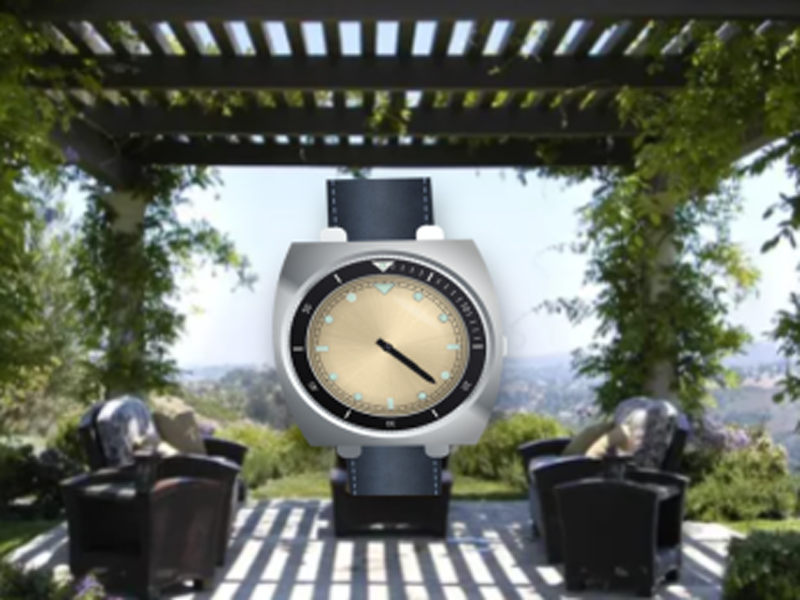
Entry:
4,22
